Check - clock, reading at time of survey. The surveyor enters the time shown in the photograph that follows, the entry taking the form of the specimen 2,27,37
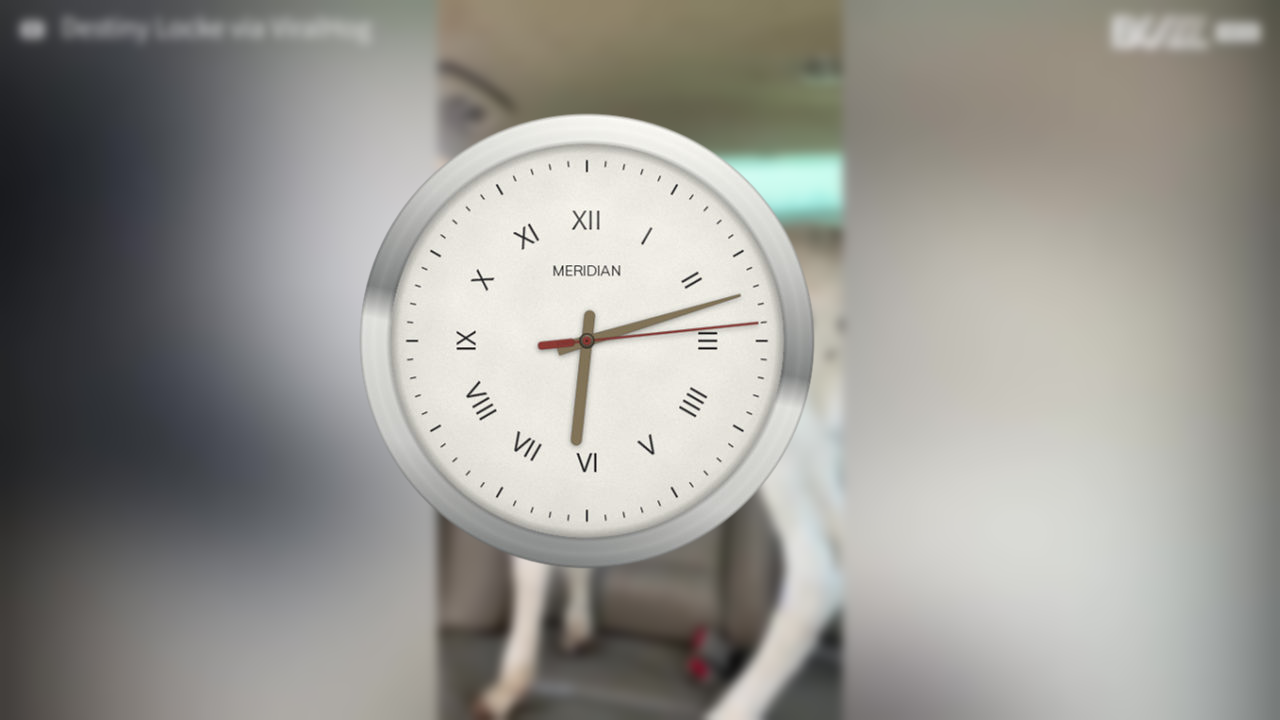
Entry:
6,12,14
